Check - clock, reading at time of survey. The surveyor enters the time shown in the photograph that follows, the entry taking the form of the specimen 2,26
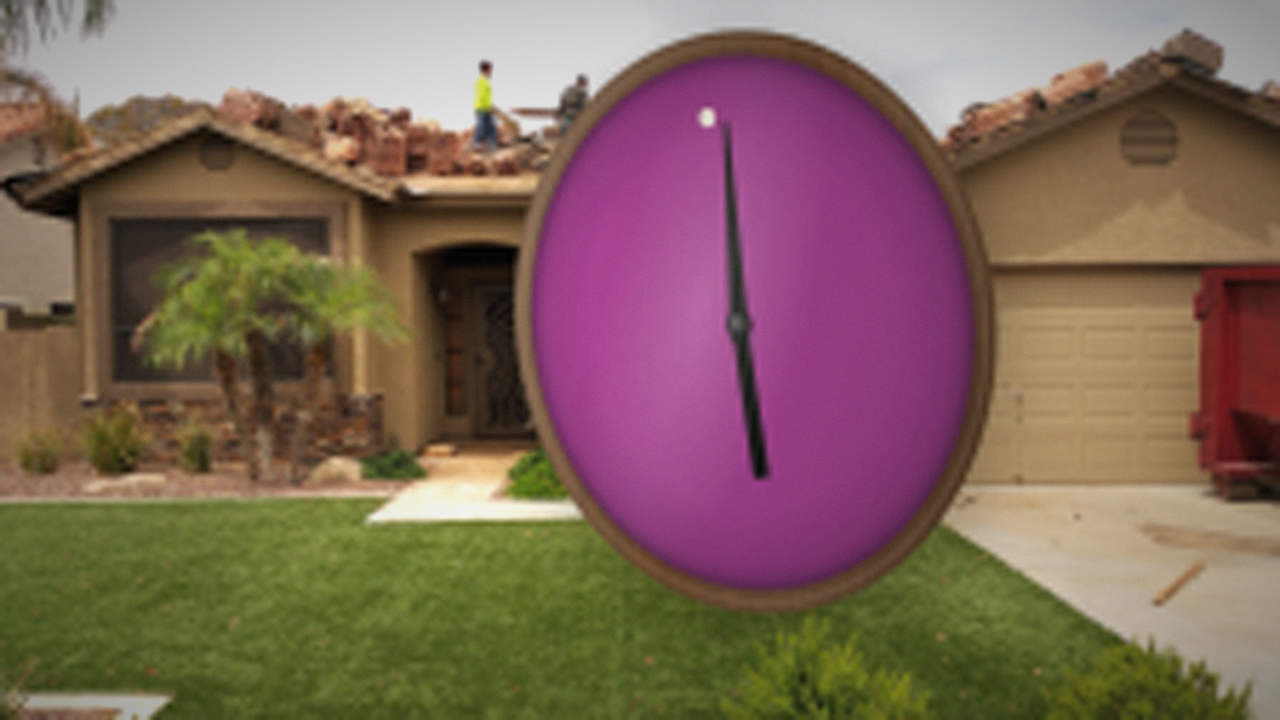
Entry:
6,01
